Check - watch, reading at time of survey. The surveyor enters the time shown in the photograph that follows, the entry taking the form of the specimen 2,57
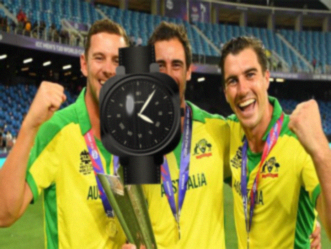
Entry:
4,06
